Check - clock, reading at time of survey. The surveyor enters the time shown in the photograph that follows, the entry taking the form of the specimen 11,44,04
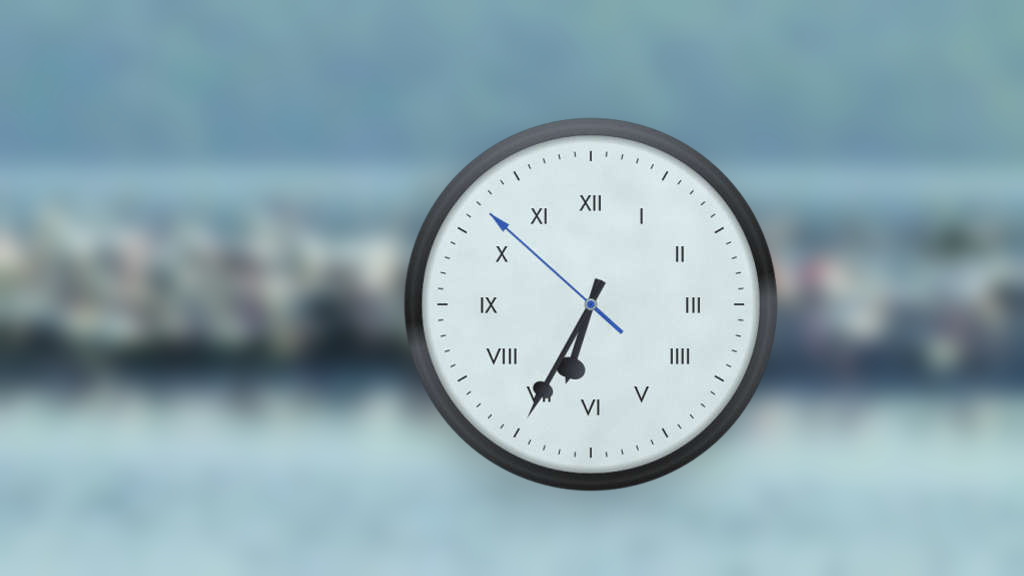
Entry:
6,34,52
